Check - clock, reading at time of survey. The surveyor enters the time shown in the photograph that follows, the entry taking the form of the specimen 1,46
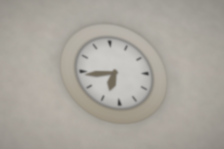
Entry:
6,44
